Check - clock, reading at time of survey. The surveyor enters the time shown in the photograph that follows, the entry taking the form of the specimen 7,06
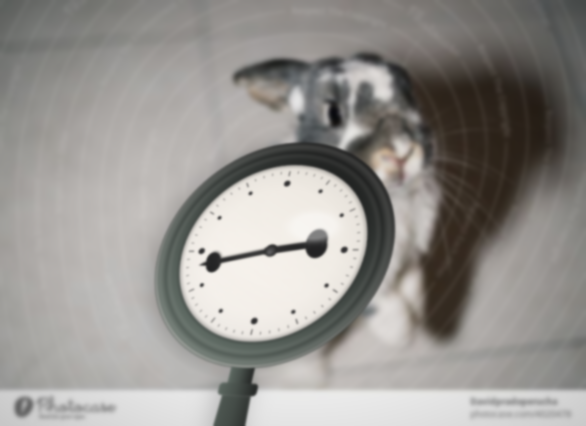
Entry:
2,43
